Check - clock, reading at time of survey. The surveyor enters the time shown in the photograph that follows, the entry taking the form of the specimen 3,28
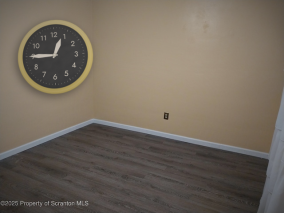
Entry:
12,45
